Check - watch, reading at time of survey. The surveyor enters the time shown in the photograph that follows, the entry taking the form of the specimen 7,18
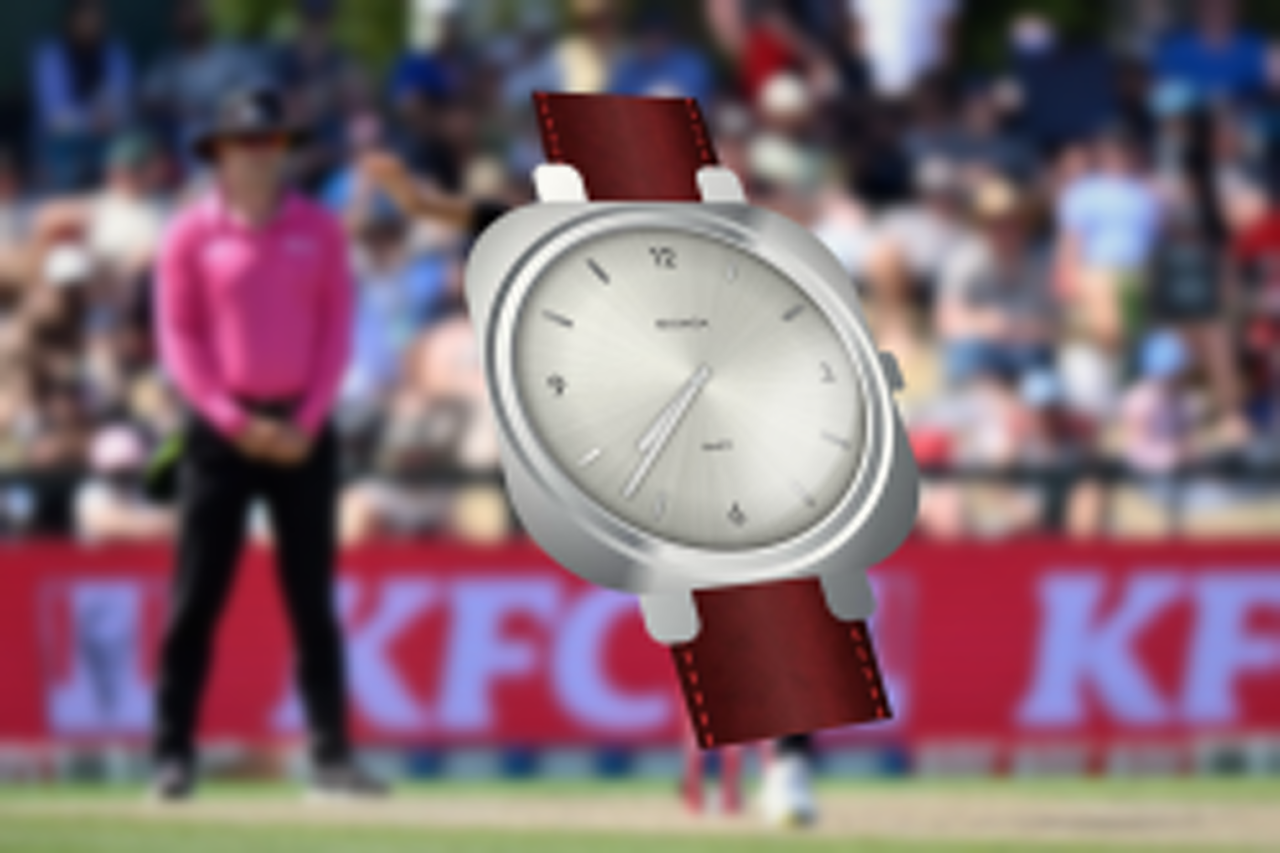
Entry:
7,37
